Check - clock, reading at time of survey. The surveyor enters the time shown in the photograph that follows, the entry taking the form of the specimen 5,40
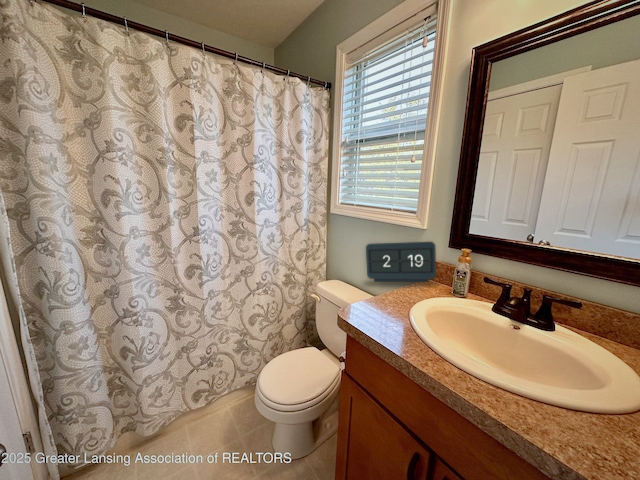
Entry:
2,19
